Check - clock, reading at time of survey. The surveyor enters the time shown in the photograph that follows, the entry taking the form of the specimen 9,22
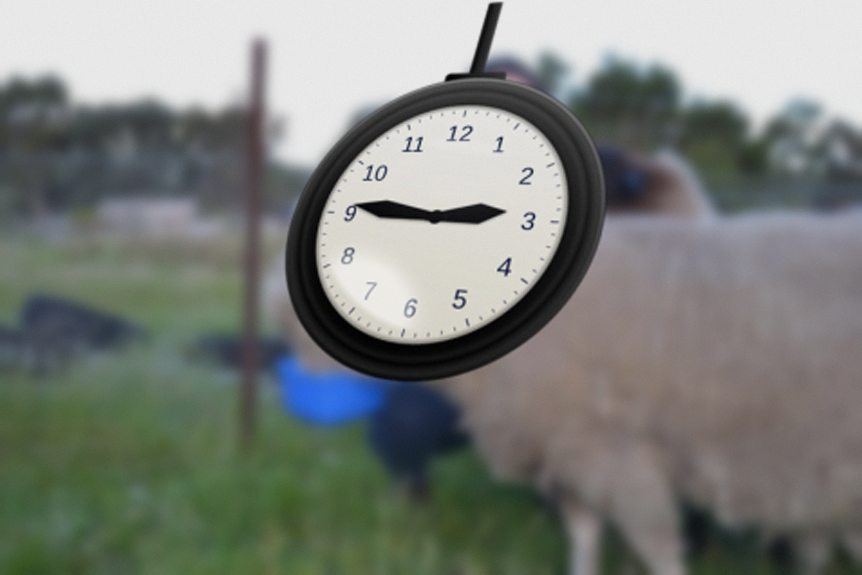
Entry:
2,46
